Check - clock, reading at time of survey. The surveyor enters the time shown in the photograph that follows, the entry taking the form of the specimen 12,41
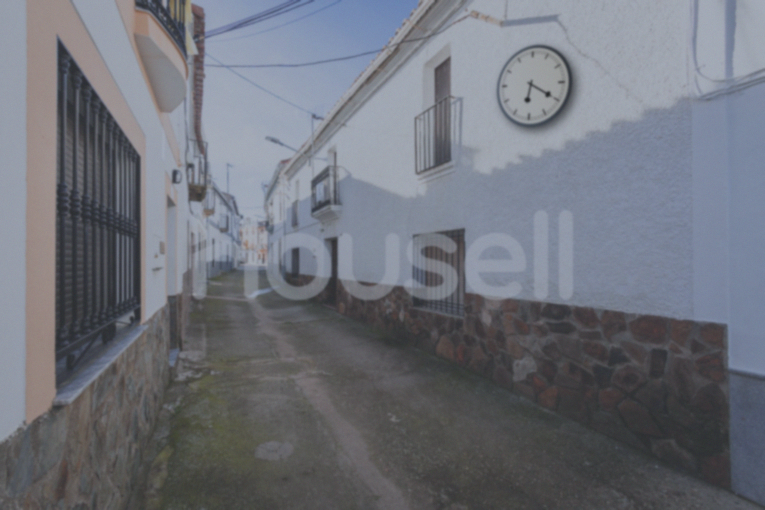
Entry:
6,20
